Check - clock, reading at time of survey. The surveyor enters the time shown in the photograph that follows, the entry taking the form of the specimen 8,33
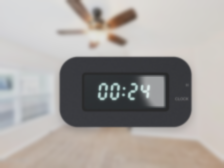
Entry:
0,24
